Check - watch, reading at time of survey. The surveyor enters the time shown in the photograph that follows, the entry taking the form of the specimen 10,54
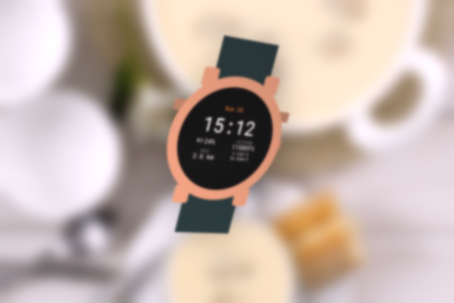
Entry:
15,12
